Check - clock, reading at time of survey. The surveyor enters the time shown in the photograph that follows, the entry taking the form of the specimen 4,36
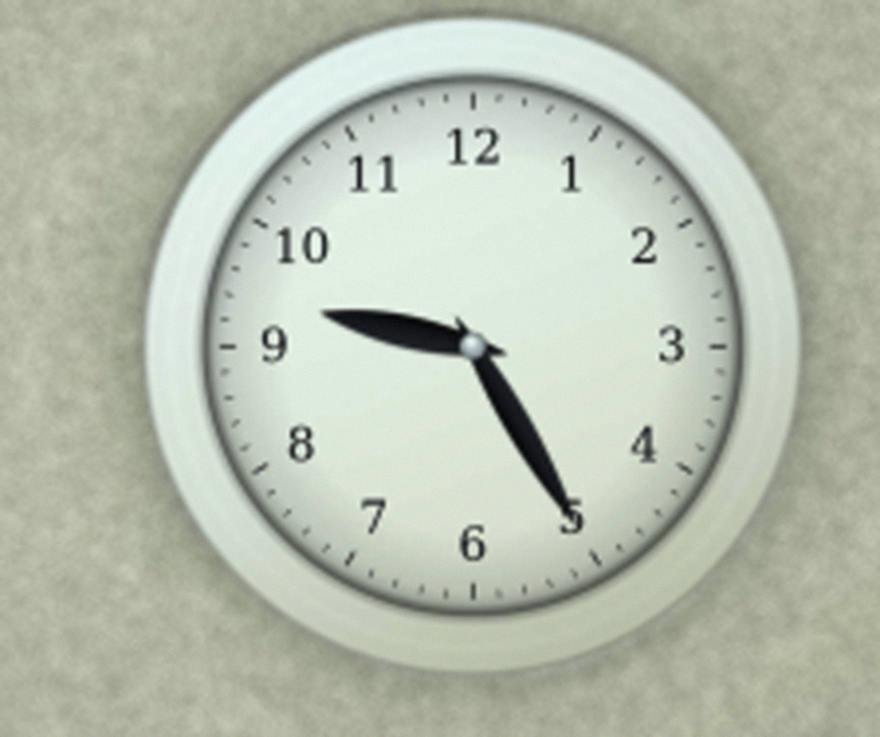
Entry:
9,25
